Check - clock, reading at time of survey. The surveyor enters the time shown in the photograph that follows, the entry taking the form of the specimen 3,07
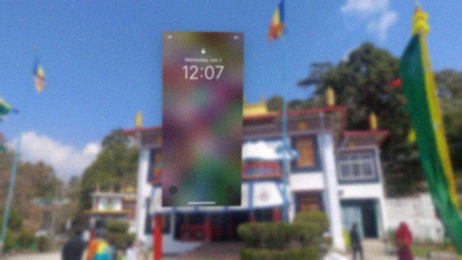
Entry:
12,07
